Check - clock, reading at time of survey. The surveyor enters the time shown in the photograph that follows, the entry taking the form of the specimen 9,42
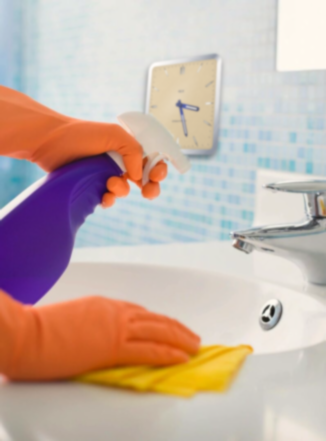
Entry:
3,27
